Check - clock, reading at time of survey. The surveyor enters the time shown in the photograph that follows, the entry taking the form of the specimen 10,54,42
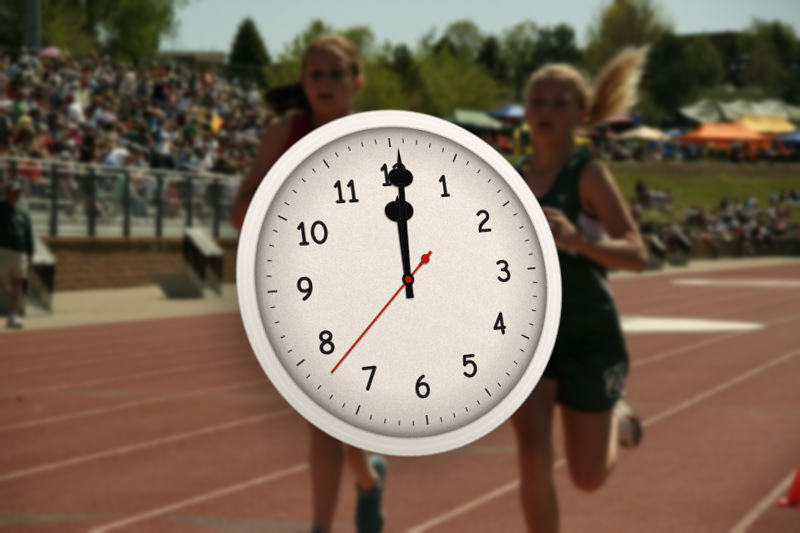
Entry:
12,00,38
